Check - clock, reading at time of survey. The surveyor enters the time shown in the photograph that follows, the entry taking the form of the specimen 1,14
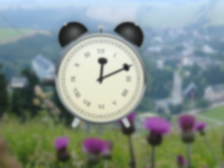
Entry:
12,11
